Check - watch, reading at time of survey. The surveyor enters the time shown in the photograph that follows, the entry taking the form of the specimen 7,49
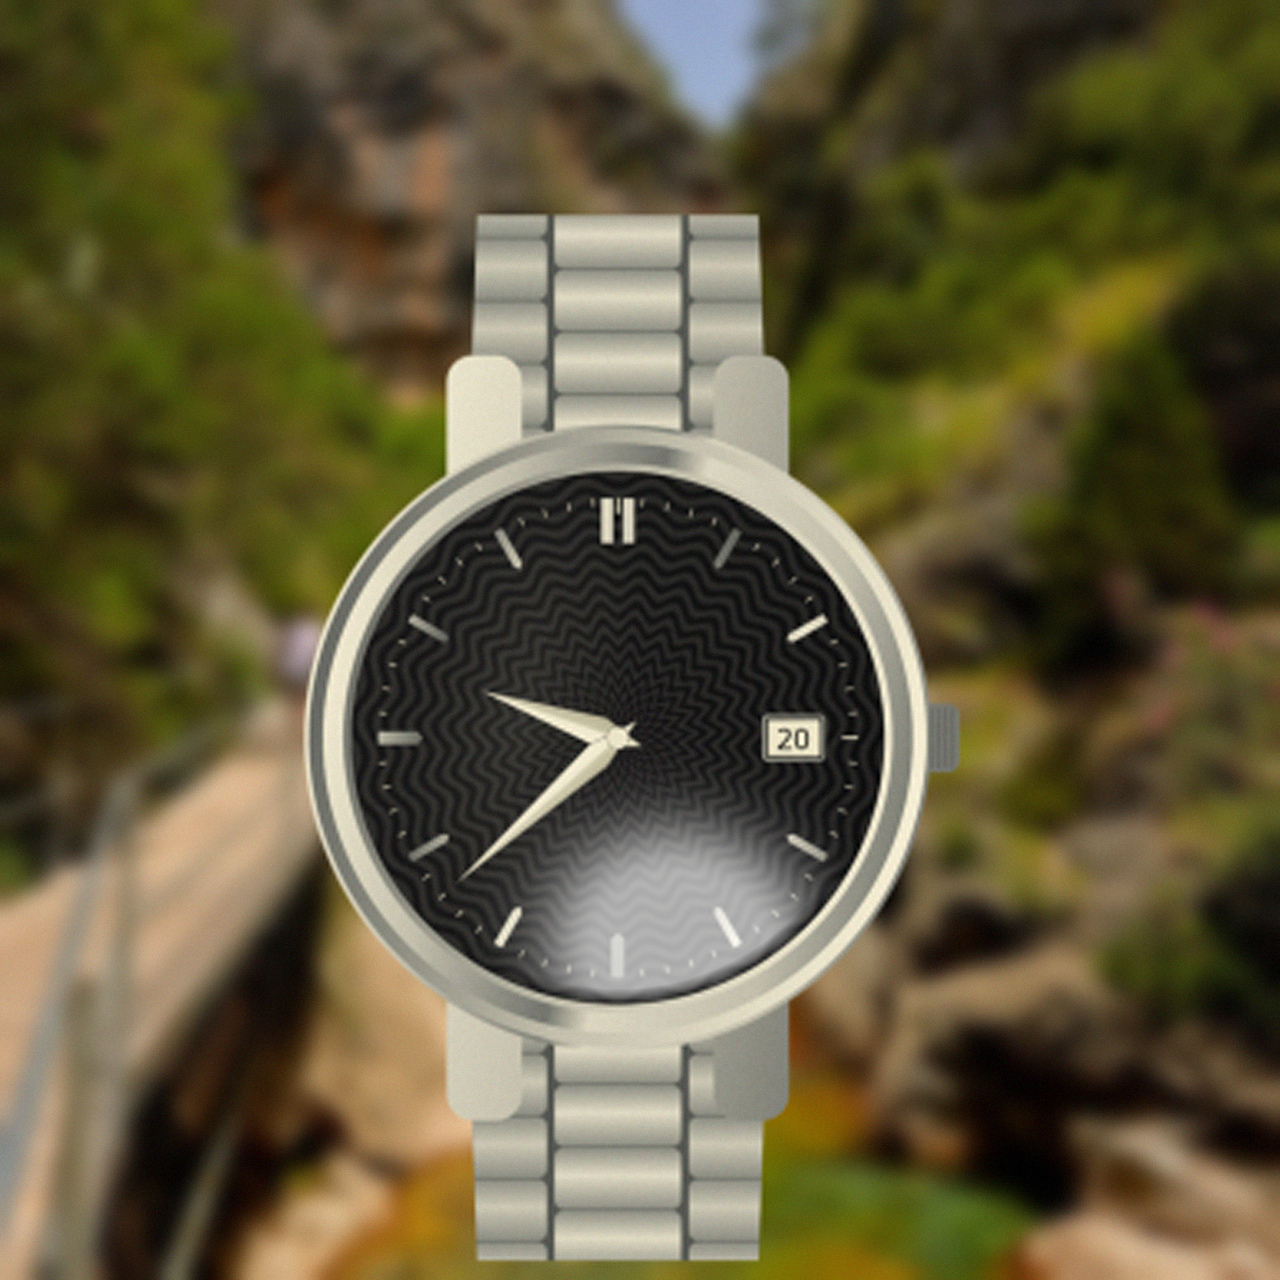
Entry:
9,38
